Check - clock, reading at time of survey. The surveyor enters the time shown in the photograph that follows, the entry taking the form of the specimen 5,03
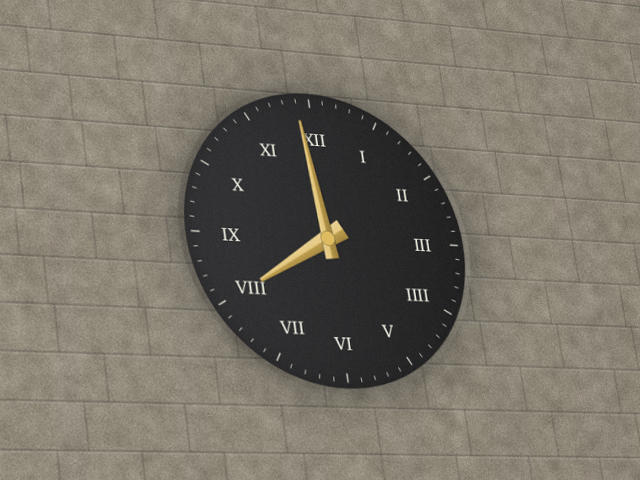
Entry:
7,59
